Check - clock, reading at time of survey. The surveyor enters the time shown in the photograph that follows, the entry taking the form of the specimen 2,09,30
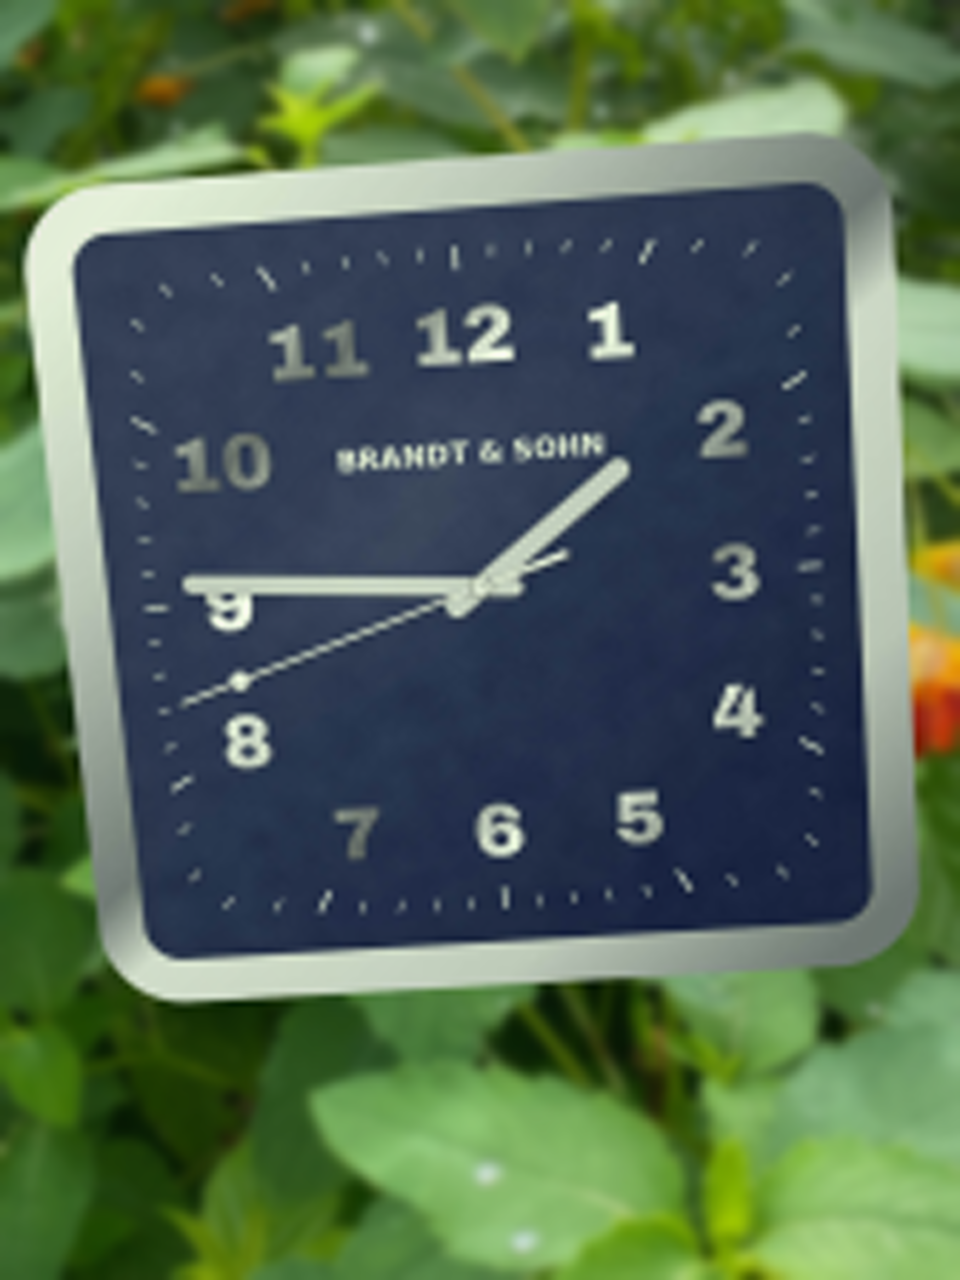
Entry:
1,45,42
